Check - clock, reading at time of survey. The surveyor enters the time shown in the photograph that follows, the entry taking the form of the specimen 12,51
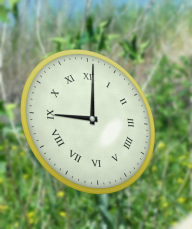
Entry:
9,01
